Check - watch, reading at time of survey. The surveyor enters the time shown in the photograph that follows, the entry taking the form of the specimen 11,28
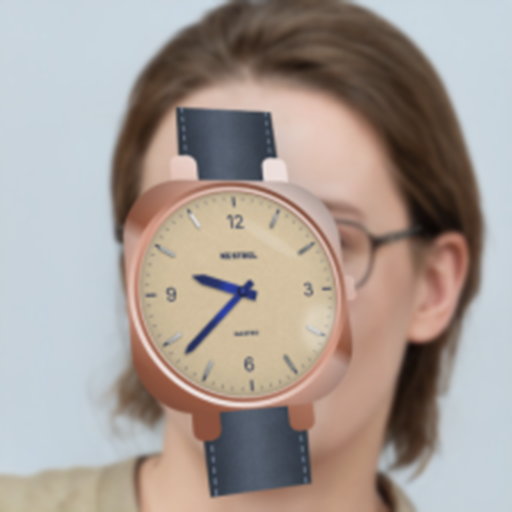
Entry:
9,38
